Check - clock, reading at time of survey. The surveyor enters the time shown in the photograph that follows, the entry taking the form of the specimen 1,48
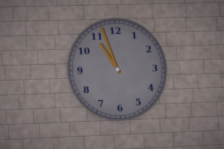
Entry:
10,57
